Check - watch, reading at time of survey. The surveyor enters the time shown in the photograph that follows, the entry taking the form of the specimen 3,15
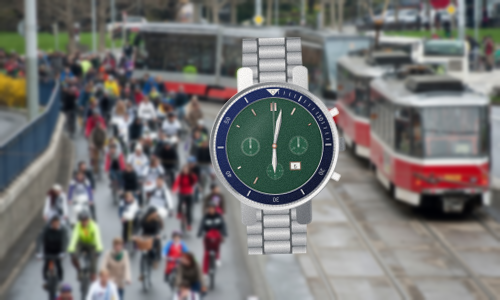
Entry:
6,02
